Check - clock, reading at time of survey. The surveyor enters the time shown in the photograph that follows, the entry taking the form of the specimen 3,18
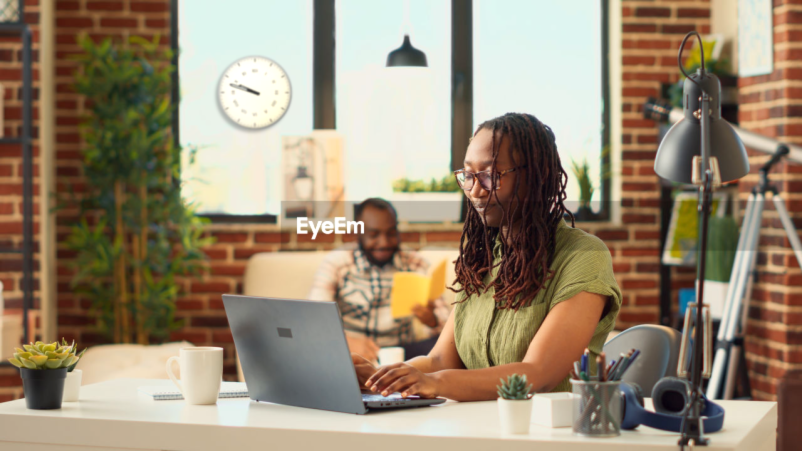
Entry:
9,48
